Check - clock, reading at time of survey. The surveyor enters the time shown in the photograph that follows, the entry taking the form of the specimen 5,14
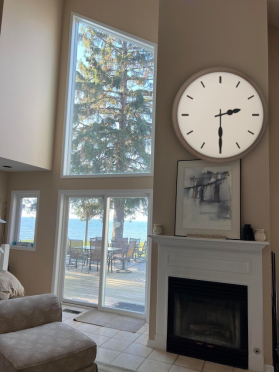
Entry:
2,30
